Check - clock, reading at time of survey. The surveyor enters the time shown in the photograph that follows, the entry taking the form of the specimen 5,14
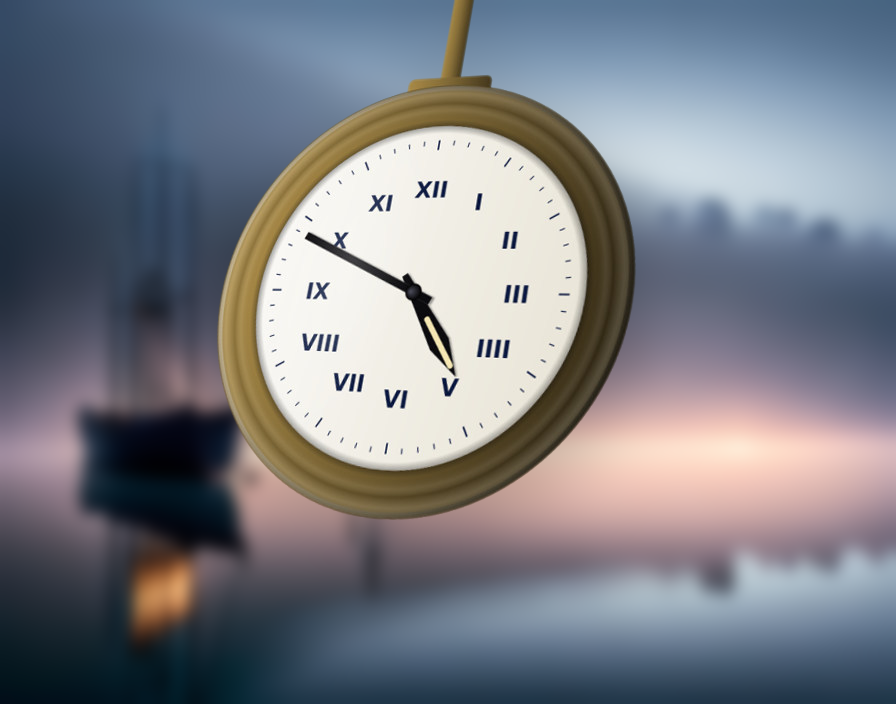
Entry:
4,49
